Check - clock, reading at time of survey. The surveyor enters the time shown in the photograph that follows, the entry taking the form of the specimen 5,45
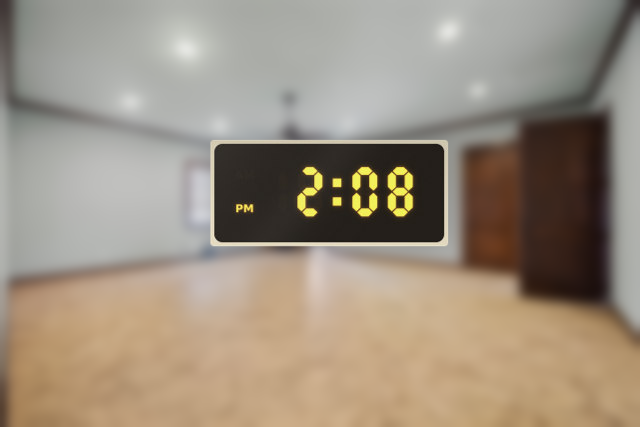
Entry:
2,08
